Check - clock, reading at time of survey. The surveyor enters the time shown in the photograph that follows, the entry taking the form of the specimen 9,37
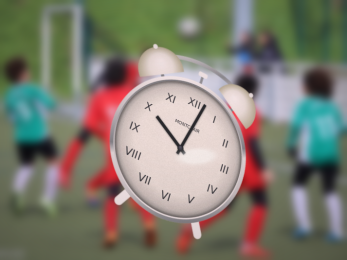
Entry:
10,02
